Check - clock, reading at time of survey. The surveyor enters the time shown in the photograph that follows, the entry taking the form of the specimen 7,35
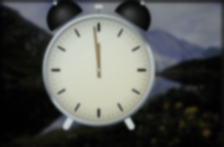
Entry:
11,59
